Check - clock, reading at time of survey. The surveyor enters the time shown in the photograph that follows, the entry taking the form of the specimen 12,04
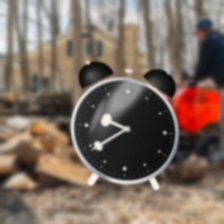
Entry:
9,39
